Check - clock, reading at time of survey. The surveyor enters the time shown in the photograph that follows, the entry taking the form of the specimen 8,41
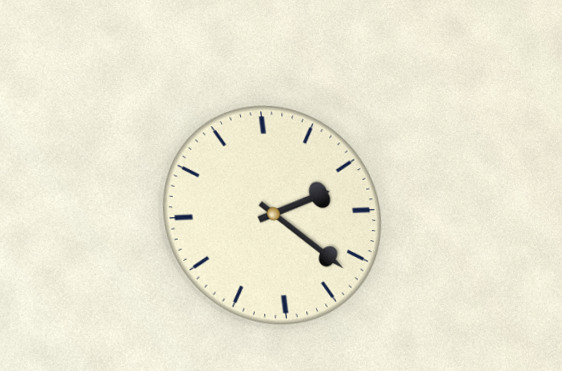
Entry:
2,22
